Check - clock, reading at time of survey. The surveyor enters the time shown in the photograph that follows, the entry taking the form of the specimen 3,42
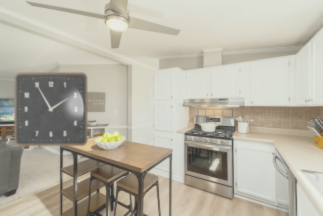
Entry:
1,55
